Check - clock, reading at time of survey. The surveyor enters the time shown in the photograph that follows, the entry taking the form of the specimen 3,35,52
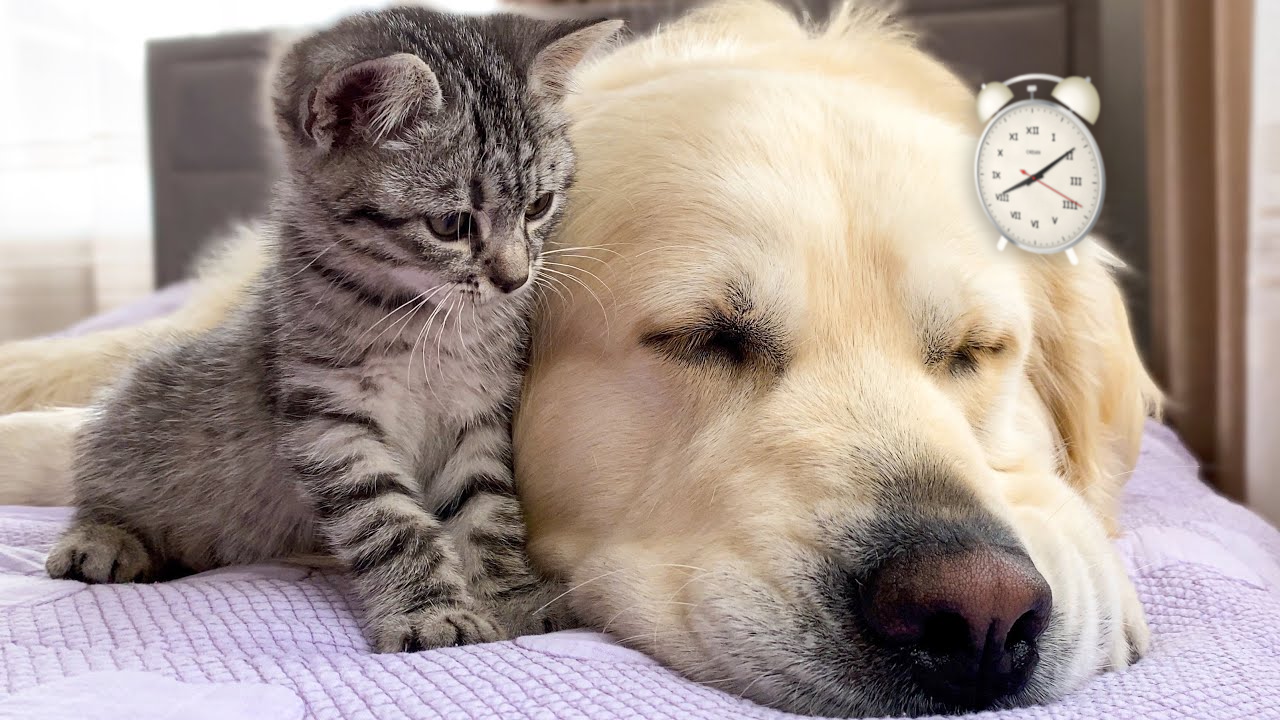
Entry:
8,09,19
